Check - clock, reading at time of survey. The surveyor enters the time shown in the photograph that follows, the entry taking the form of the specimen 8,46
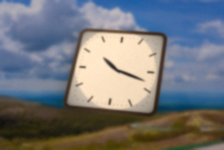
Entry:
10,18
